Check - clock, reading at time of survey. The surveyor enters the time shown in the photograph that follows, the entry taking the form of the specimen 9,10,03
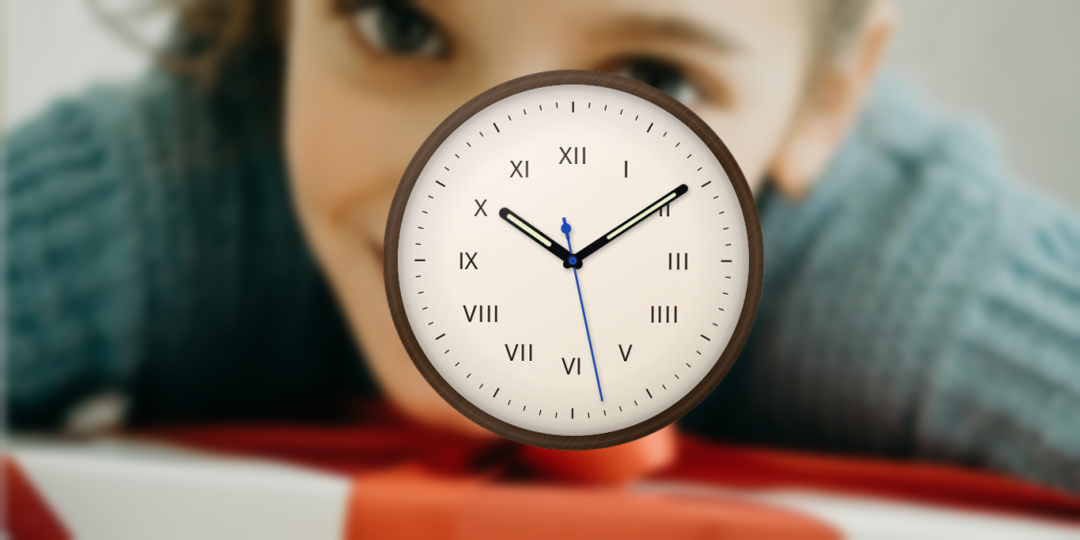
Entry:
10,09,28
